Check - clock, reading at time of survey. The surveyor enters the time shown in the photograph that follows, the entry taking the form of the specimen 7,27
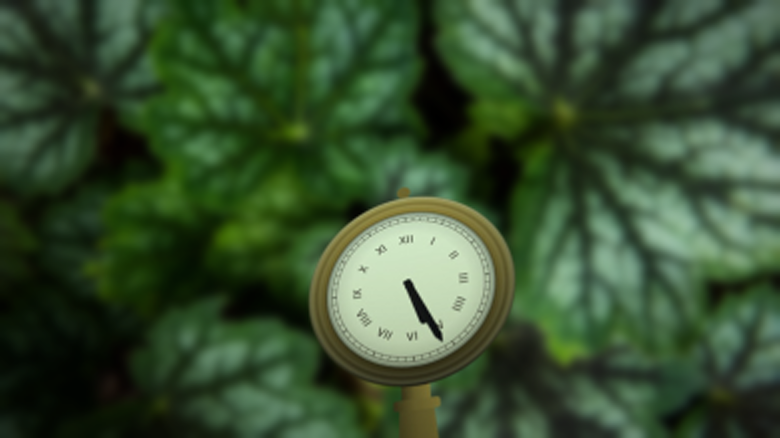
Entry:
5,26
